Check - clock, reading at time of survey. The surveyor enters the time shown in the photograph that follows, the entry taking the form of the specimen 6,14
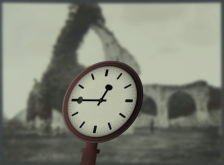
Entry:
12,45
